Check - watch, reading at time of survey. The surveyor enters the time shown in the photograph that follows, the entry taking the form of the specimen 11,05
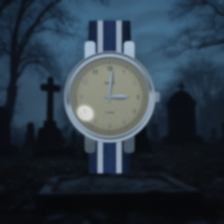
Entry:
3,01
